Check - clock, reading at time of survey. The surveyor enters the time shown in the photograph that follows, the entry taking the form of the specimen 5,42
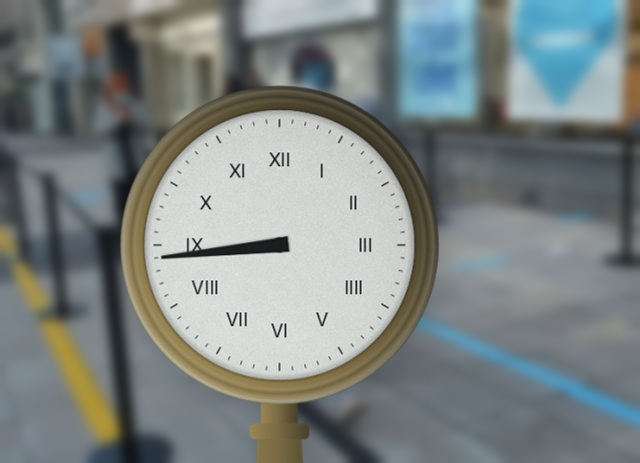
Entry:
8,44
